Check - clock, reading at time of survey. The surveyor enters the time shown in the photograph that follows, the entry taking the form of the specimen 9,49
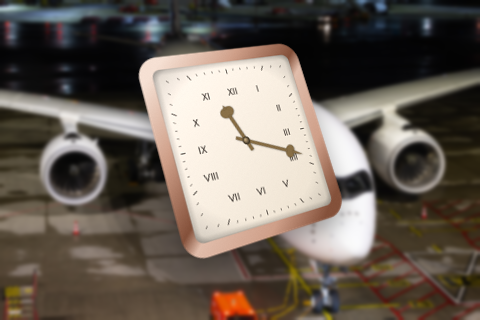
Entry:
11,19
